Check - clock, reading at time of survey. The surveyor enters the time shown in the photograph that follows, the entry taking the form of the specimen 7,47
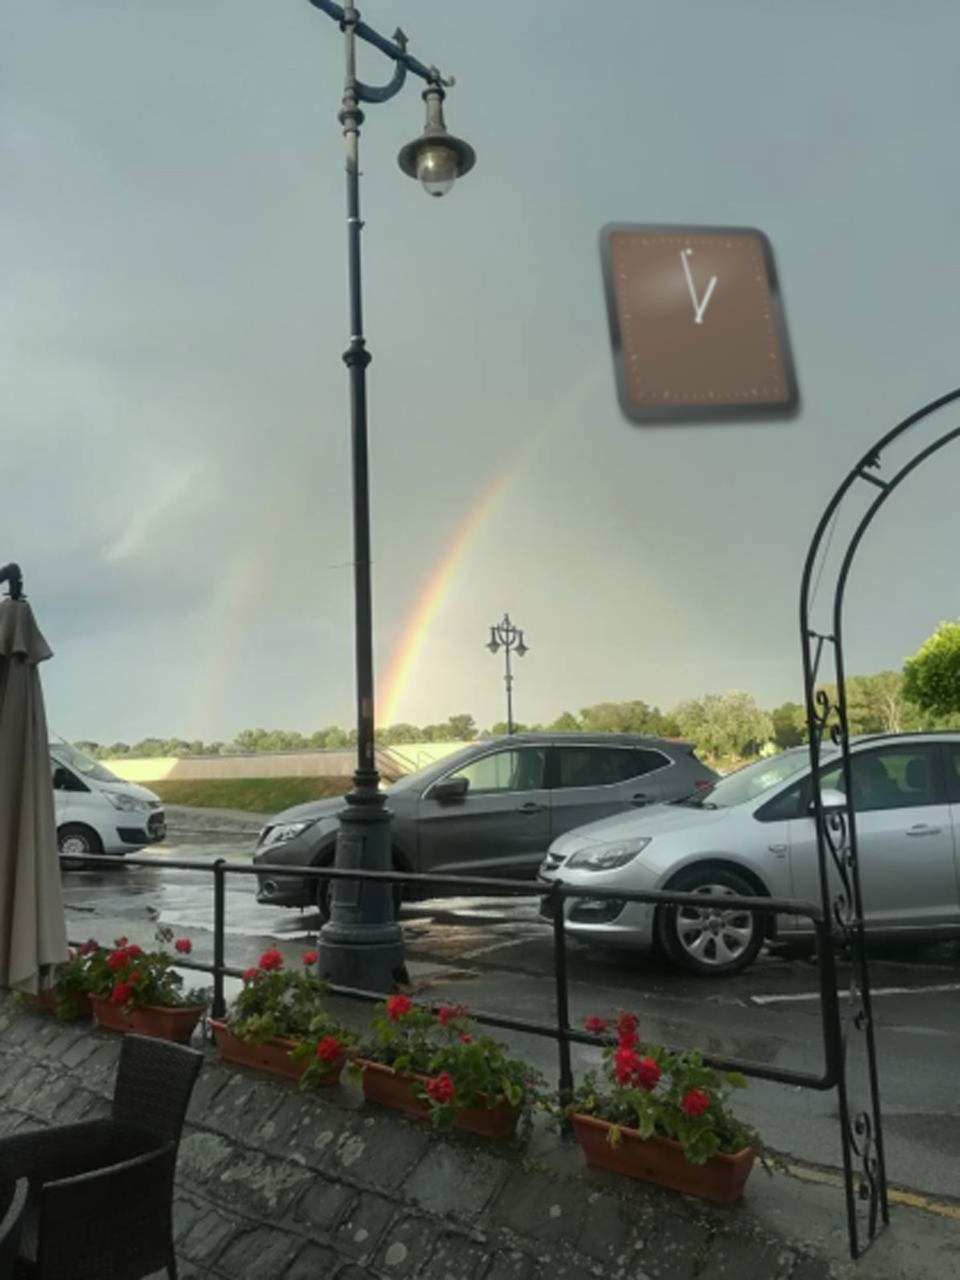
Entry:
12,59
